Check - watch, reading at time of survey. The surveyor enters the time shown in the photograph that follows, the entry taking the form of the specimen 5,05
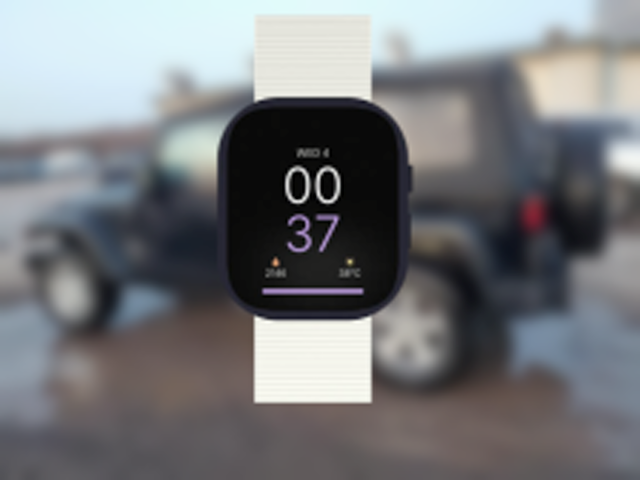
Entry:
0,37
